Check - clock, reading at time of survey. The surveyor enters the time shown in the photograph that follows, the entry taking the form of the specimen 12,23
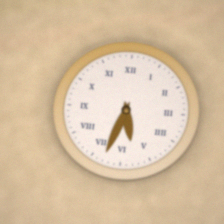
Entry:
5,33
